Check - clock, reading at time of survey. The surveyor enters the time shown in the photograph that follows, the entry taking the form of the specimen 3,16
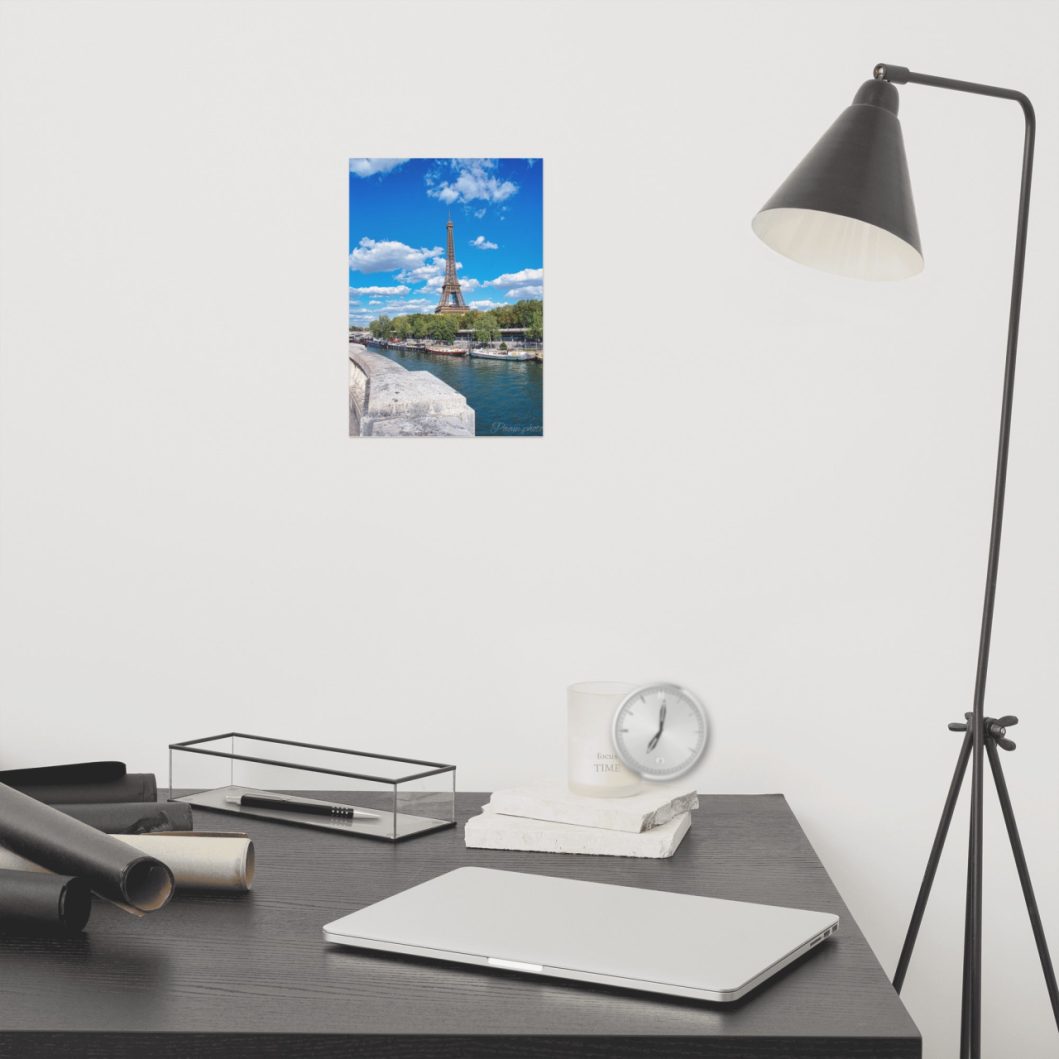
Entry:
7,01
